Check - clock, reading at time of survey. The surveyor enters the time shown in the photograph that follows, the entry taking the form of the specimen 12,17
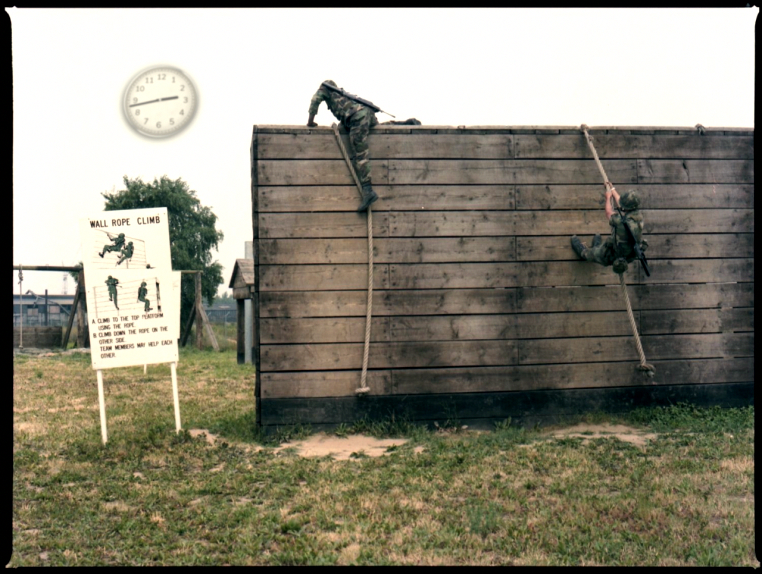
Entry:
2,43
